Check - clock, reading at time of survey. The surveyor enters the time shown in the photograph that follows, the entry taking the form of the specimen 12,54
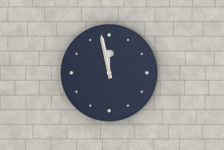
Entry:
11,58
